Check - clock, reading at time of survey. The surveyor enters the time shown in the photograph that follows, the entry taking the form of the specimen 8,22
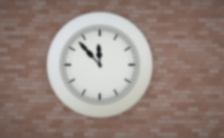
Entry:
11,53
